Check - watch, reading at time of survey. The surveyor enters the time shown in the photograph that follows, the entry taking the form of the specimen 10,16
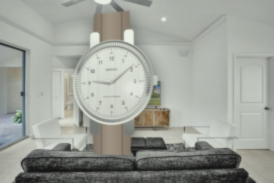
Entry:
9,09
